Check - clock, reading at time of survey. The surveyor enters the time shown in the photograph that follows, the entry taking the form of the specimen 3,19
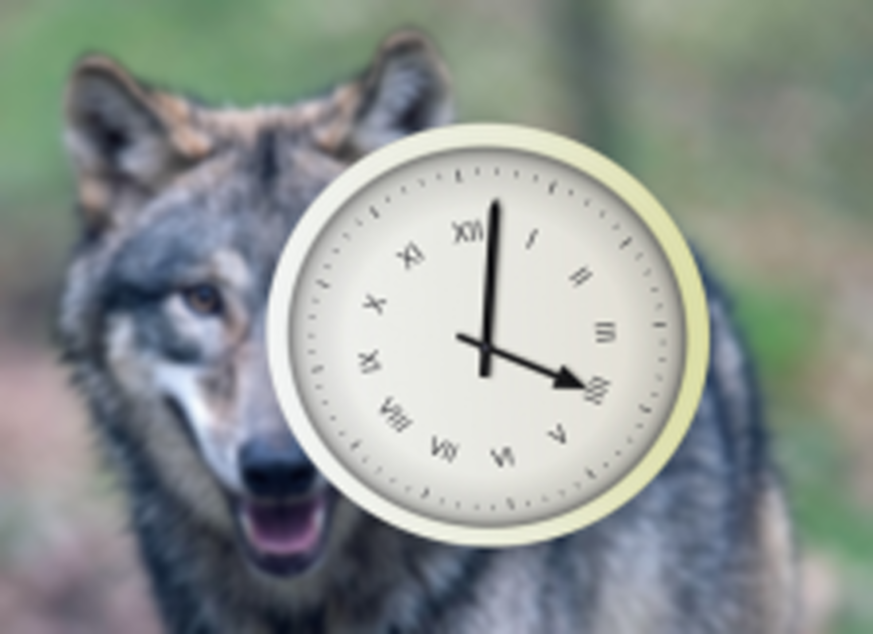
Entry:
4,02
